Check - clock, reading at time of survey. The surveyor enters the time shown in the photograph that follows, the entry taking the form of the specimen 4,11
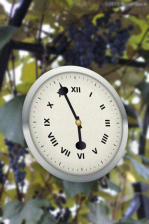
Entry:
5,56
